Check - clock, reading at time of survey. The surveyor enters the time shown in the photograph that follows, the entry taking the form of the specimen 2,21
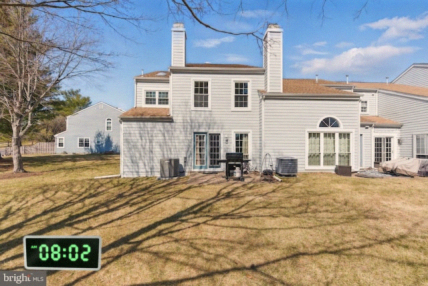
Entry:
8,02
